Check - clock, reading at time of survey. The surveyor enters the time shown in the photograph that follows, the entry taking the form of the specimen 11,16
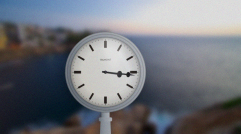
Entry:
3,16
